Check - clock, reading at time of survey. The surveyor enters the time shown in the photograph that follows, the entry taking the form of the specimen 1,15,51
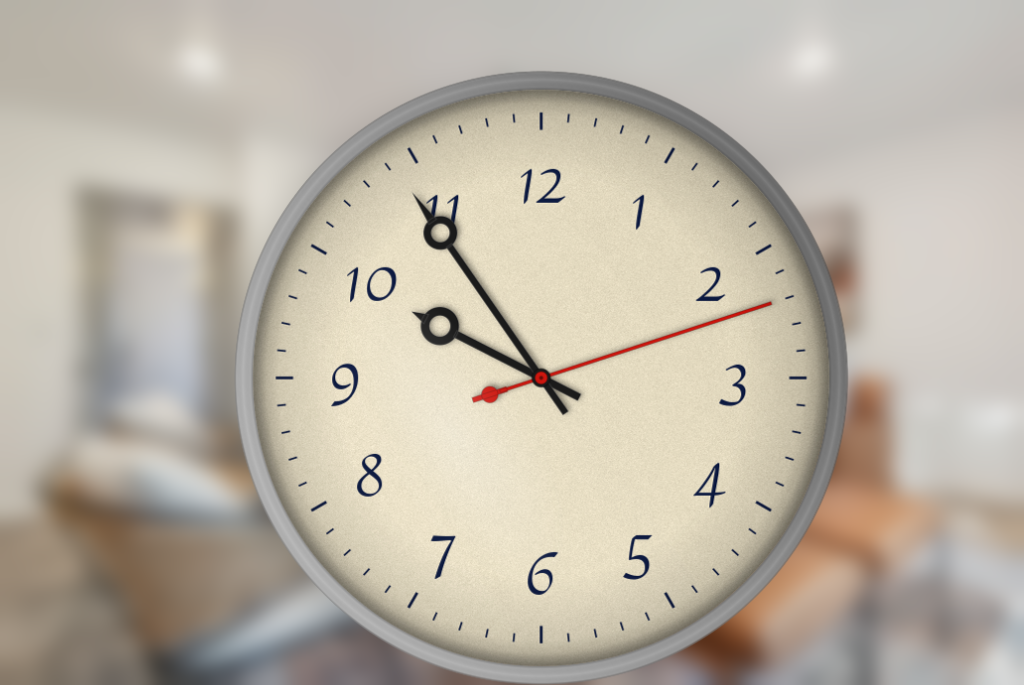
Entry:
9,54,12
